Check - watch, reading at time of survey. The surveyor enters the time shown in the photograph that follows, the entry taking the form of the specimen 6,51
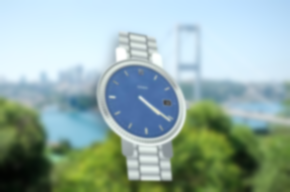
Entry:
4,21
